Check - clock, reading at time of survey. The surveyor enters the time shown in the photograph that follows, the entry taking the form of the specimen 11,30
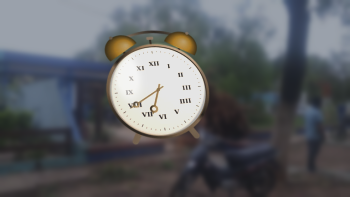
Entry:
6,40
